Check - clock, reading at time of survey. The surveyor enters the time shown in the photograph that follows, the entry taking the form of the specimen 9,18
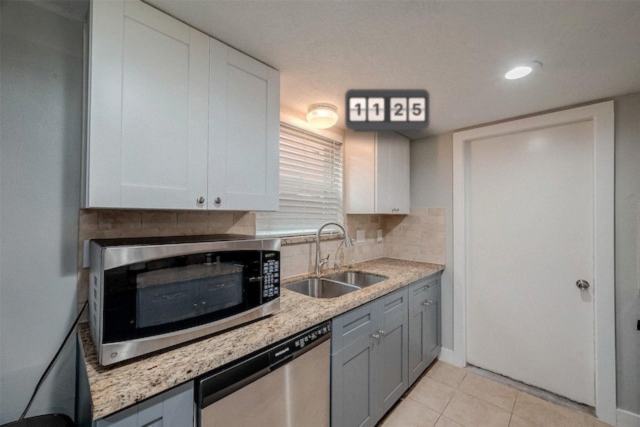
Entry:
11,25
